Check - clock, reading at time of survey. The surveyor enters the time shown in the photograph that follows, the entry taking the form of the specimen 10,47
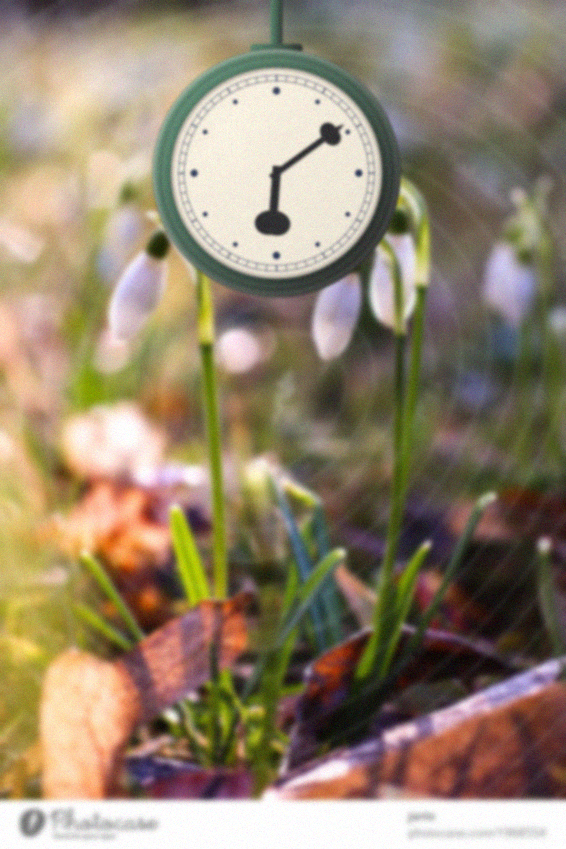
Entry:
6,09
